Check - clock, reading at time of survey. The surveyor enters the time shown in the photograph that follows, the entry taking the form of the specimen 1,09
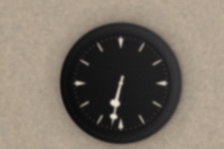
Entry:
6,32
